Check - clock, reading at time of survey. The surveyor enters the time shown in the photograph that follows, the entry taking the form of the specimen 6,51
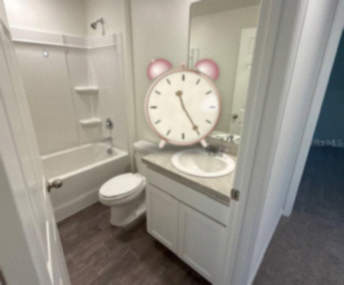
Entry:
11,25
